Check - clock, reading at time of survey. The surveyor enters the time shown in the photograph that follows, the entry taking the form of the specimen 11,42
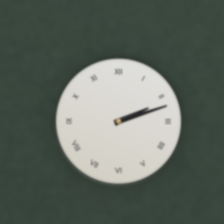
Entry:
2,12
